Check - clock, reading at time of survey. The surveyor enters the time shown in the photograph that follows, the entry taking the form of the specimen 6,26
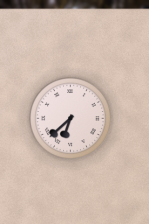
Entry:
6,38
